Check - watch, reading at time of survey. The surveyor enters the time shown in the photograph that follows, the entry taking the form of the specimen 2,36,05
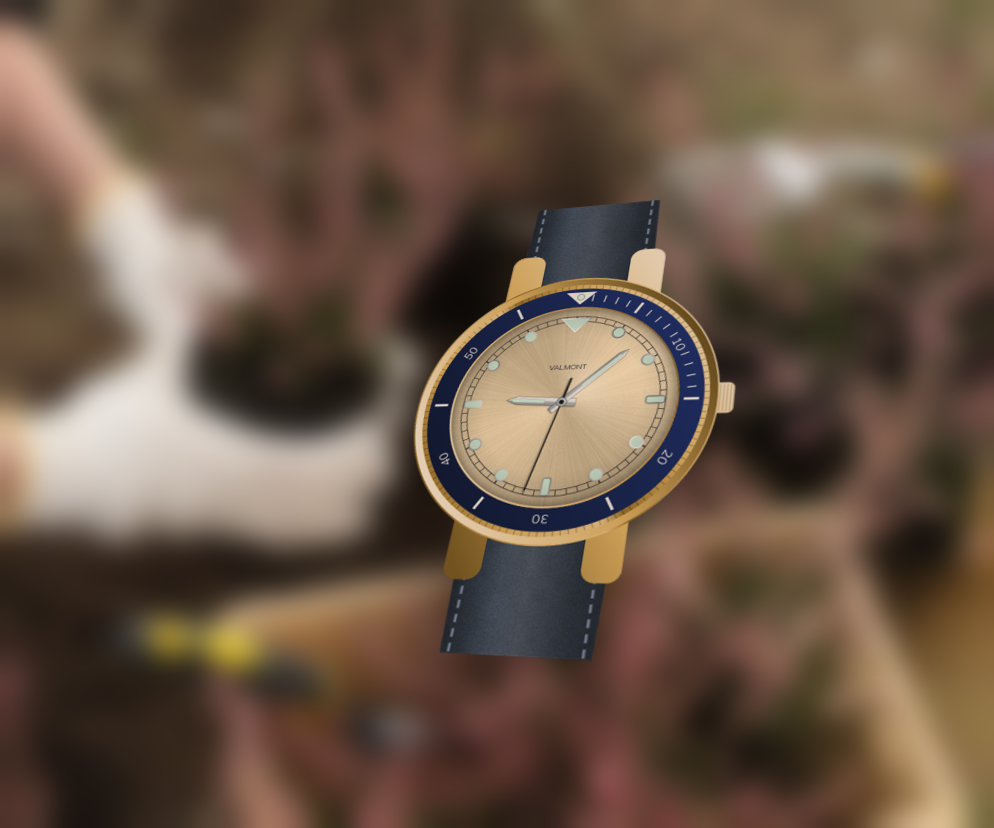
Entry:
9,07,32
